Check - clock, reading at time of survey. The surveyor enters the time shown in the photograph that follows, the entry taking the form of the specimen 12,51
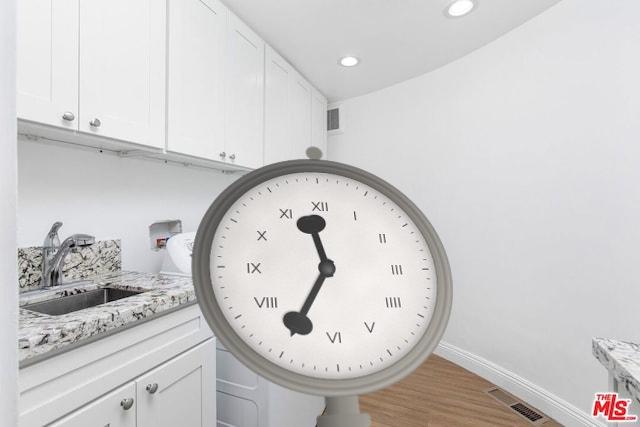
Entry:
11,35
